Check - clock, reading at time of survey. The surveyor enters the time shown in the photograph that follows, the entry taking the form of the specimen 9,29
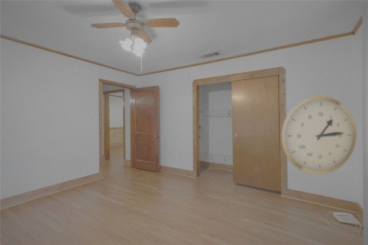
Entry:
1,14
